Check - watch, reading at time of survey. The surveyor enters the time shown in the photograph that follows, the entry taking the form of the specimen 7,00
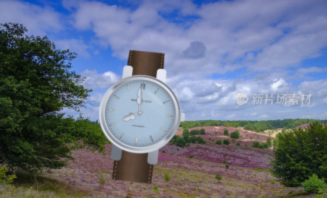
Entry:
7,59
